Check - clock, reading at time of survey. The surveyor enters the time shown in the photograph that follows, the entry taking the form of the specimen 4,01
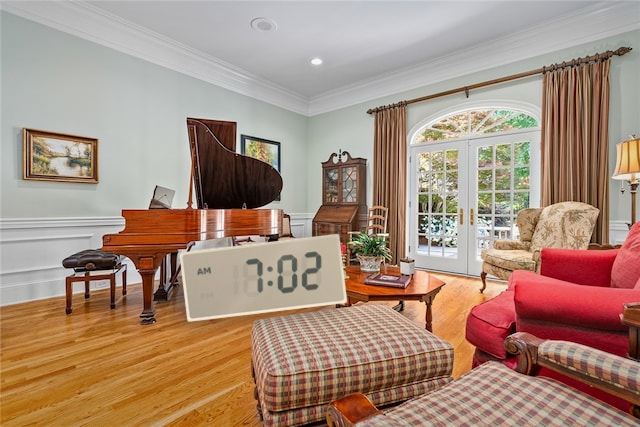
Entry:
7,02
